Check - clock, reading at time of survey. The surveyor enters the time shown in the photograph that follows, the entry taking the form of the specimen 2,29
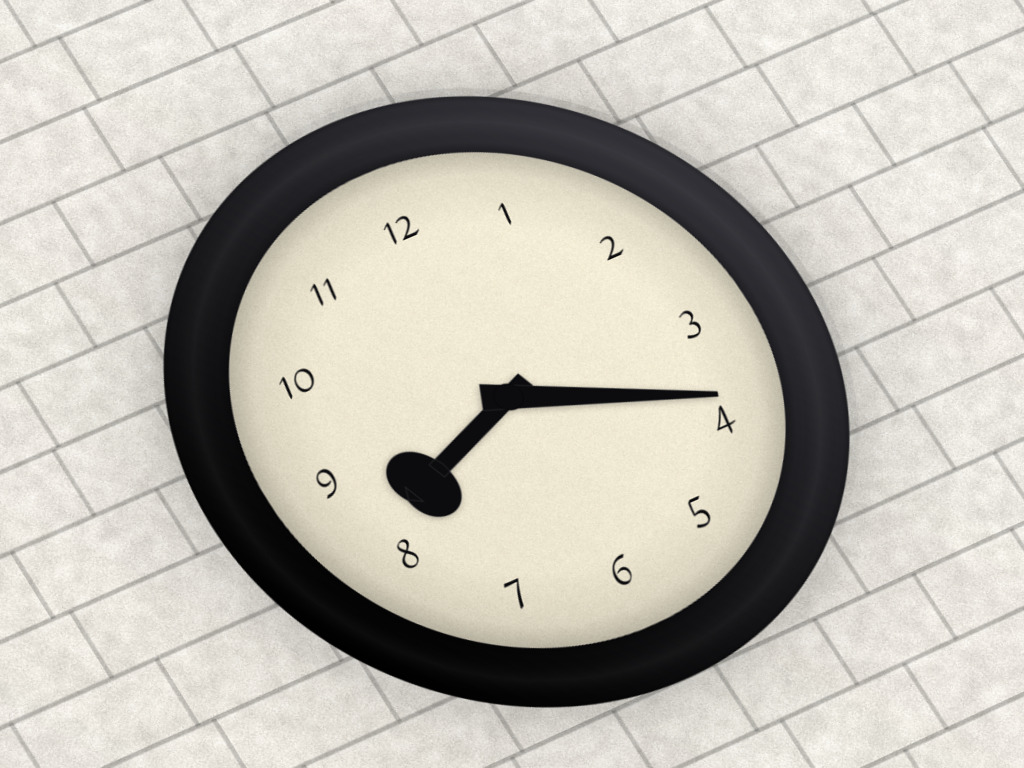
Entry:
8,19
